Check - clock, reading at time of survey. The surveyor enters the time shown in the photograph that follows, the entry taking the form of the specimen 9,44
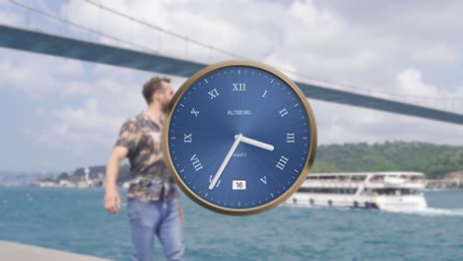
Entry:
3,35
